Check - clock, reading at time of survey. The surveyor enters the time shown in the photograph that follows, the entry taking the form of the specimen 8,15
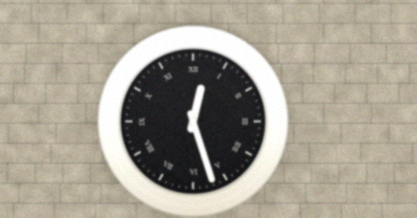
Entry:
12,27
